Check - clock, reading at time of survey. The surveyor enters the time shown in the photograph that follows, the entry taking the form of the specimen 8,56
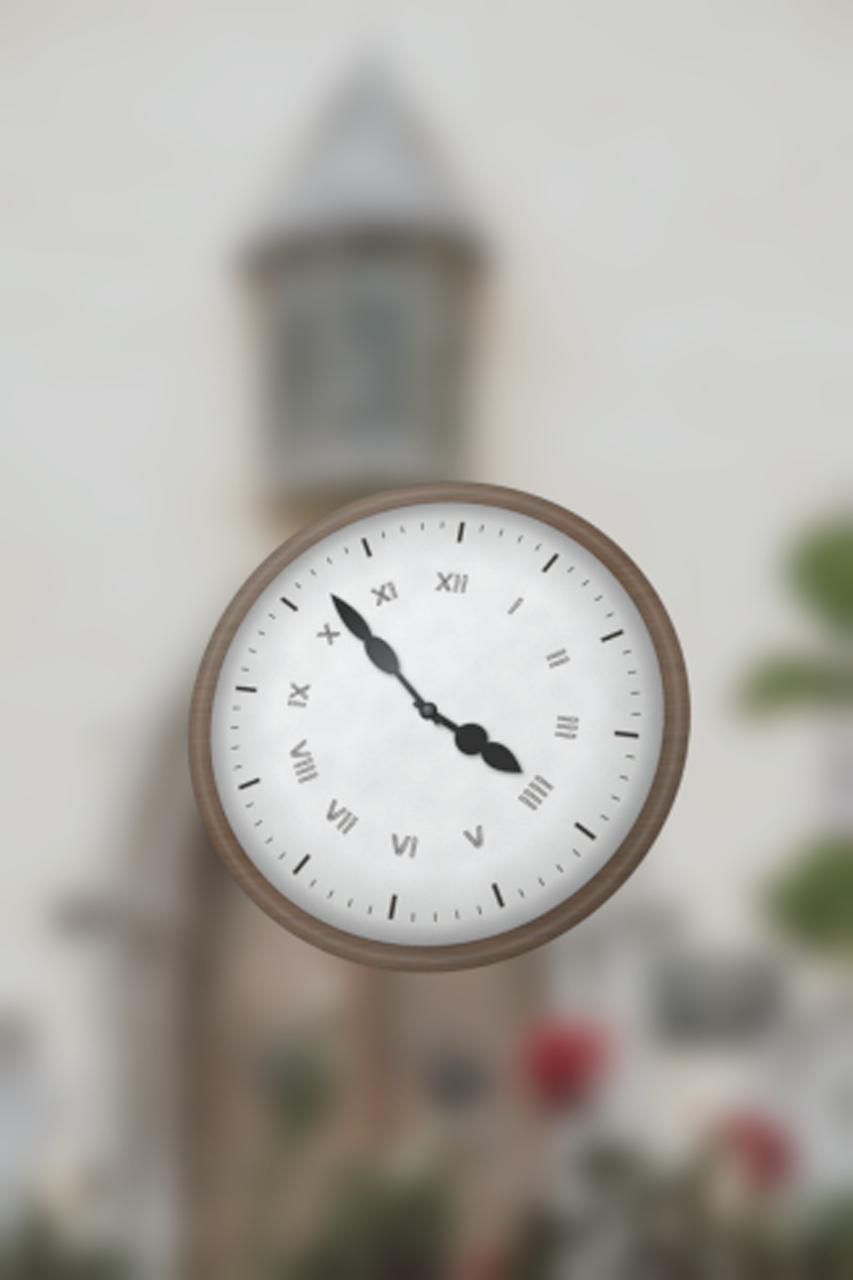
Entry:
3,52
